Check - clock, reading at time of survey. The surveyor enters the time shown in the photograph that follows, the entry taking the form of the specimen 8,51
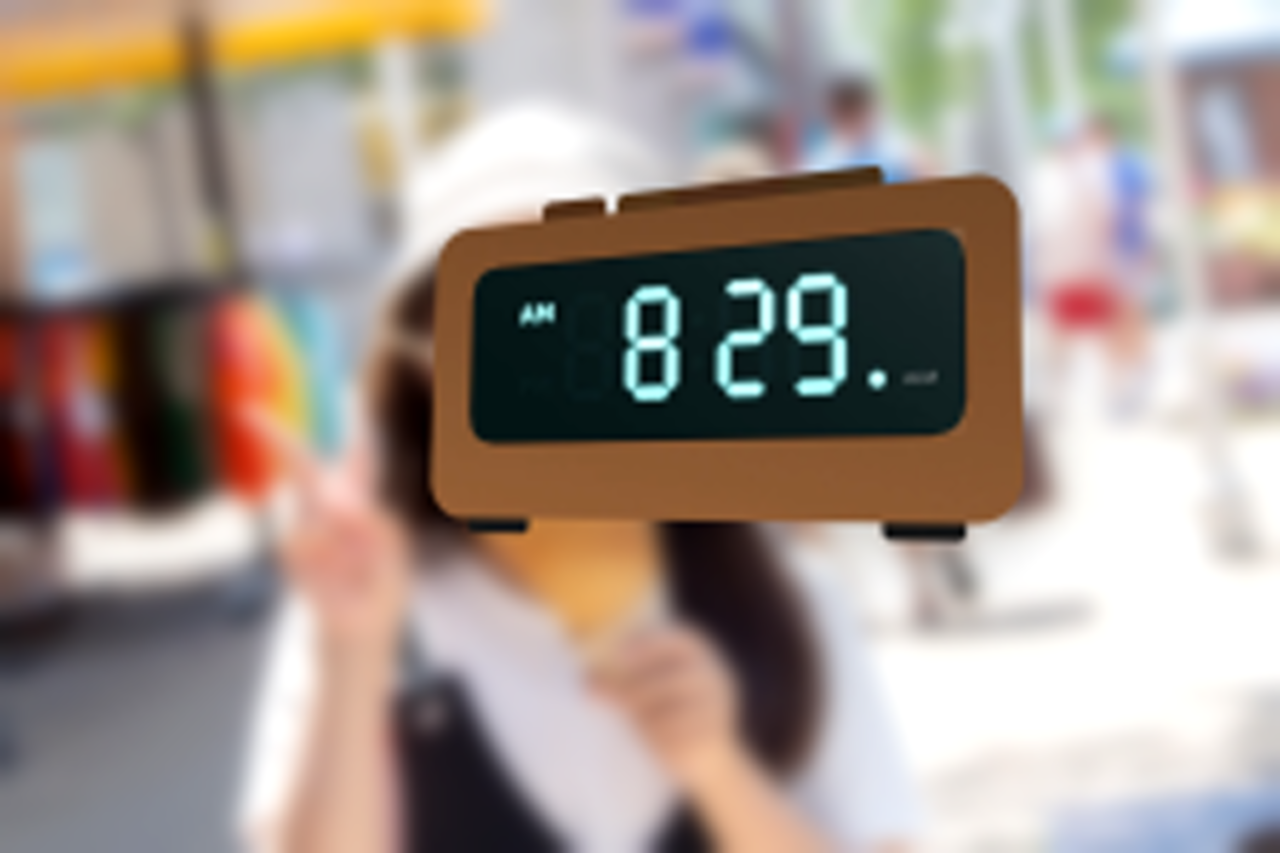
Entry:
8,29
